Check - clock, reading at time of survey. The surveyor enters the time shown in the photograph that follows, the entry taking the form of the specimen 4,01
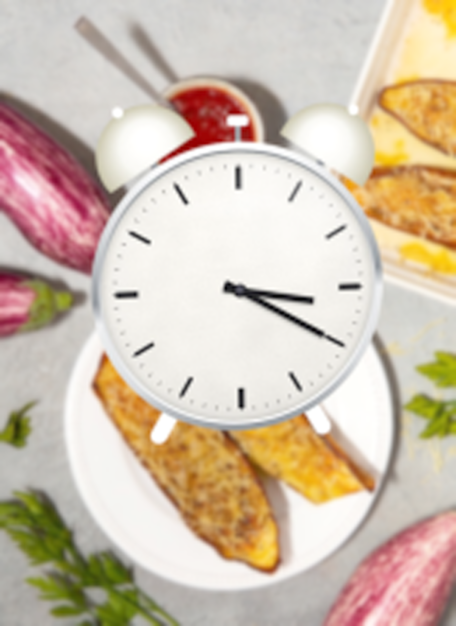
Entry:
3,20
